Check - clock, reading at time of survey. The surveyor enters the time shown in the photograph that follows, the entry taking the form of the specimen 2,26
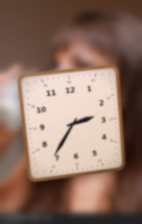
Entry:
2,36
